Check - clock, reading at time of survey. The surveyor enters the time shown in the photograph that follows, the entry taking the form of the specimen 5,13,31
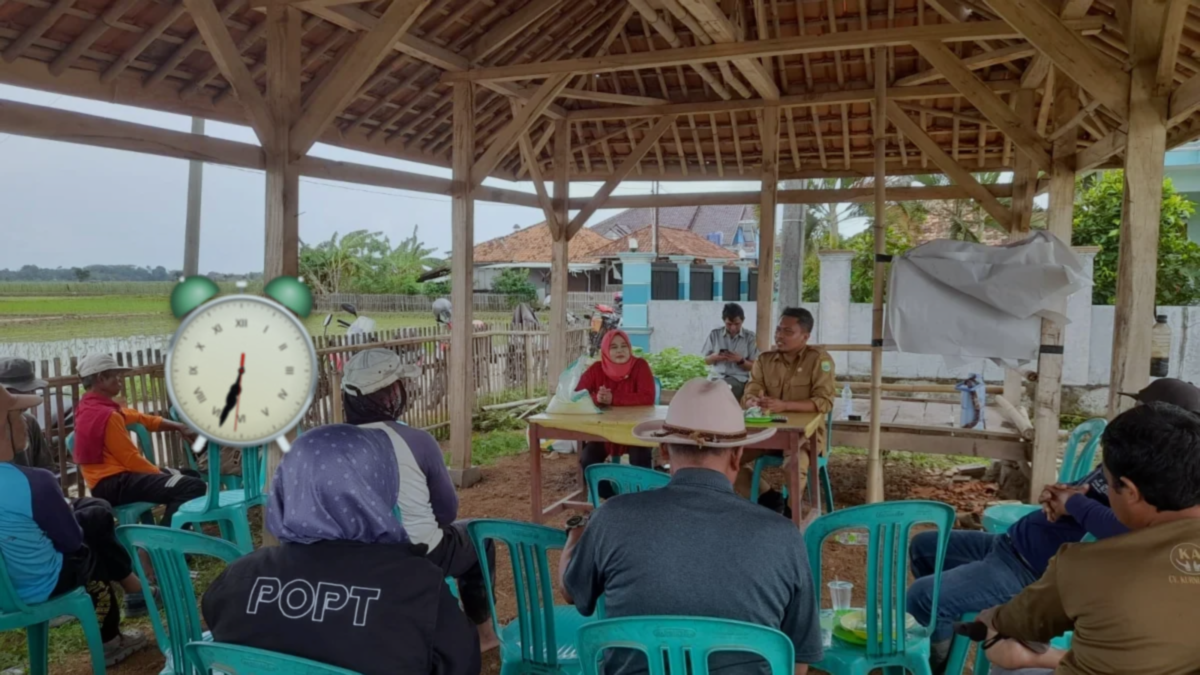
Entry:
6,33,31
